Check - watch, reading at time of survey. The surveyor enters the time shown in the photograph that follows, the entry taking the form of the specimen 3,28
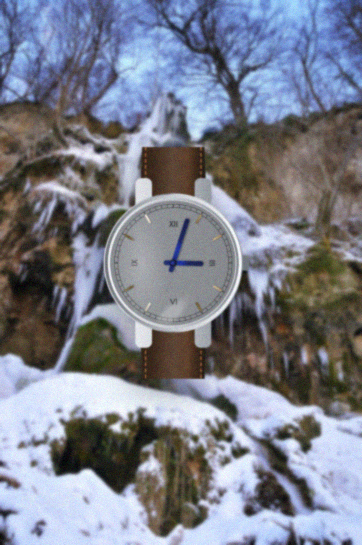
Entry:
3,03
